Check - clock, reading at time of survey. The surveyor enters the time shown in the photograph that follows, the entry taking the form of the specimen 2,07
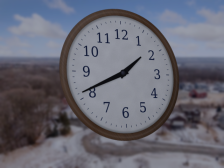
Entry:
1,41
